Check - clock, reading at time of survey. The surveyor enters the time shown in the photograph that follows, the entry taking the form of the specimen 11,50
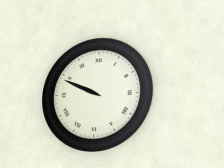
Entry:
9,49
